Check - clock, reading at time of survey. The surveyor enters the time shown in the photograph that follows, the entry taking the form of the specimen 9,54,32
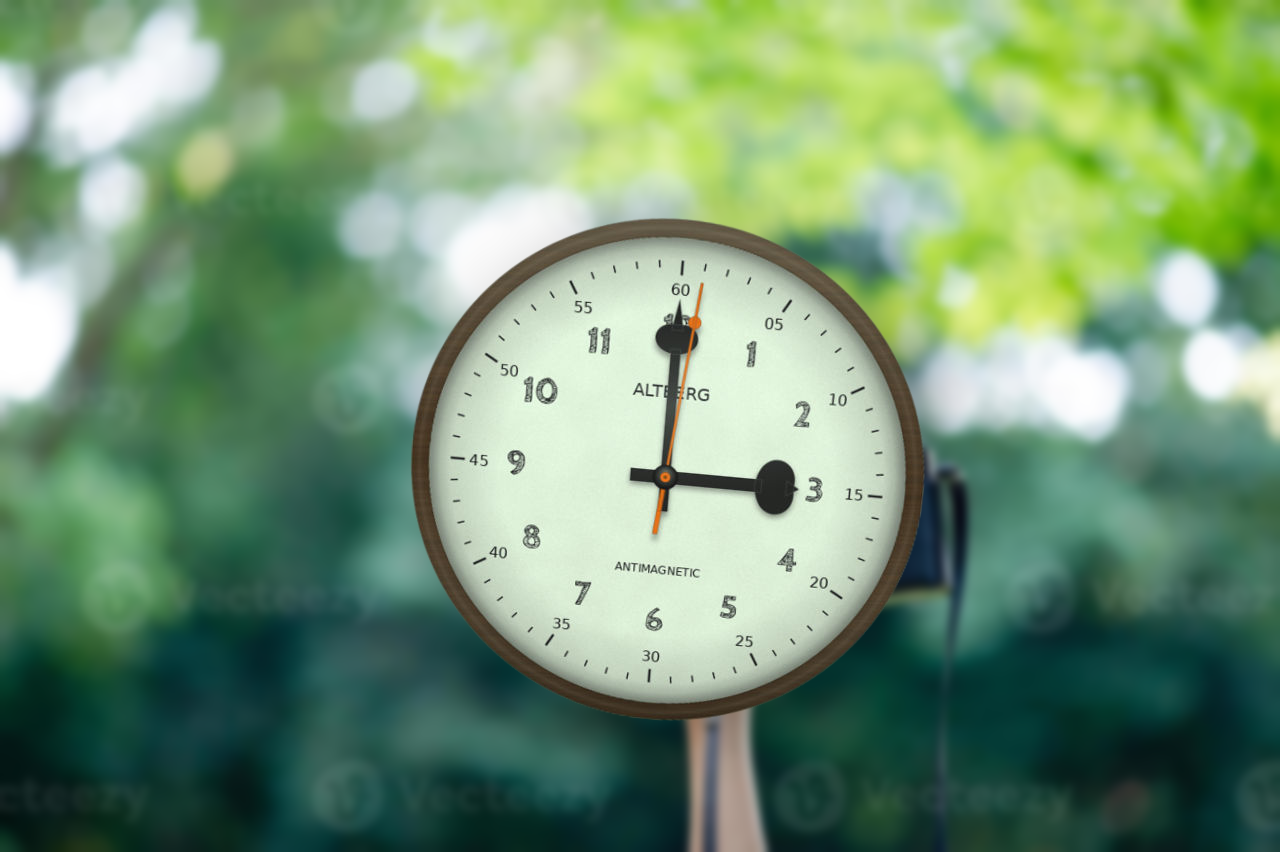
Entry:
3,00,01
